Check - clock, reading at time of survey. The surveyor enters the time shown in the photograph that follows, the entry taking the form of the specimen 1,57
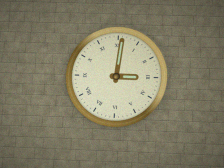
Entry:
3,01
